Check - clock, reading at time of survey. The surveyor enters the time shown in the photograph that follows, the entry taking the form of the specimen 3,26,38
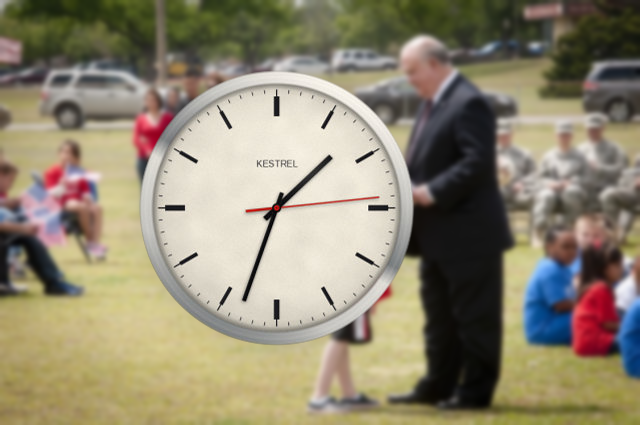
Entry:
1,33,14
